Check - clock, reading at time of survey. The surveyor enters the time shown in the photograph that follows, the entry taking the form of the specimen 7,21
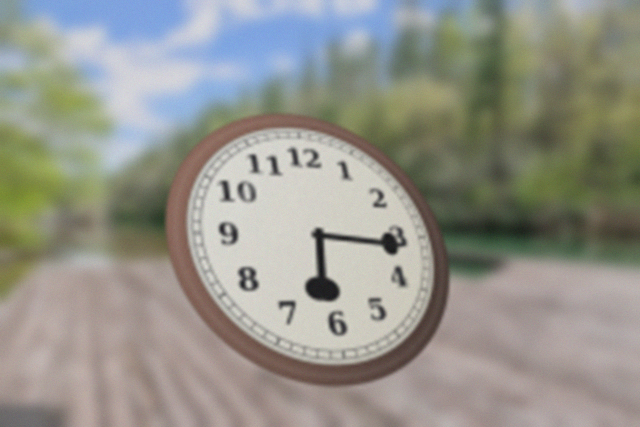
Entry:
6,16
